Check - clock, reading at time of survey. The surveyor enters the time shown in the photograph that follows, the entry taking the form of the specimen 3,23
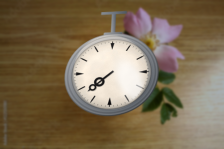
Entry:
7,38
